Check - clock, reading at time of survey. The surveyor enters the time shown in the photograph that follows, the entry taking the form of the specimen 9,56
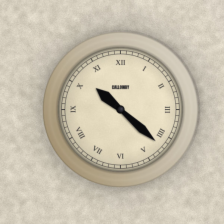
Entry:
10,22
